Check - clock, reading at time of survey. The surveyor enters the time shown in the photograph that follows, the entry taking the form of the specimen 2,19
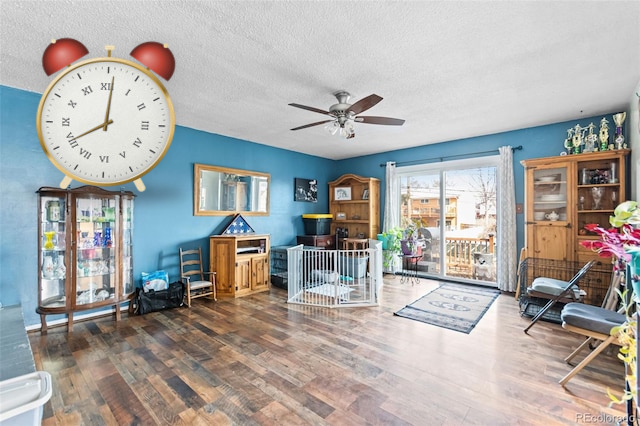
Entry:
8,01
